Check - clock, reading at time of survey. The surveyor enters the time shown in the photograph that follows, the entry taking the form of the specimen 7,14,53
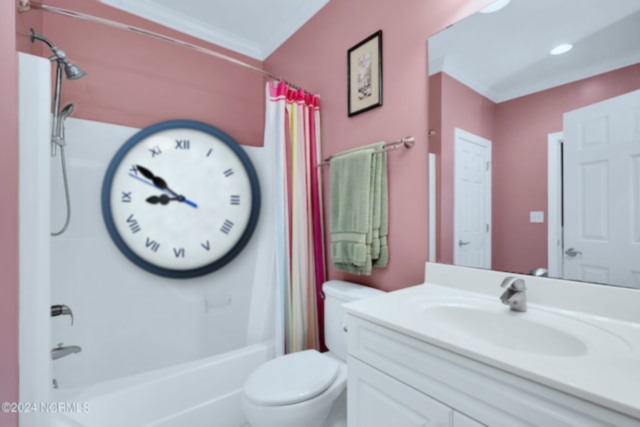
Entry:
8,50,49
